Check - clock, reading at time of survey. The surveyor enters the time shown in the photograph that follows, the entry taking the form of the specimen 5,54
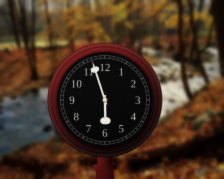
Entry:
5,57
